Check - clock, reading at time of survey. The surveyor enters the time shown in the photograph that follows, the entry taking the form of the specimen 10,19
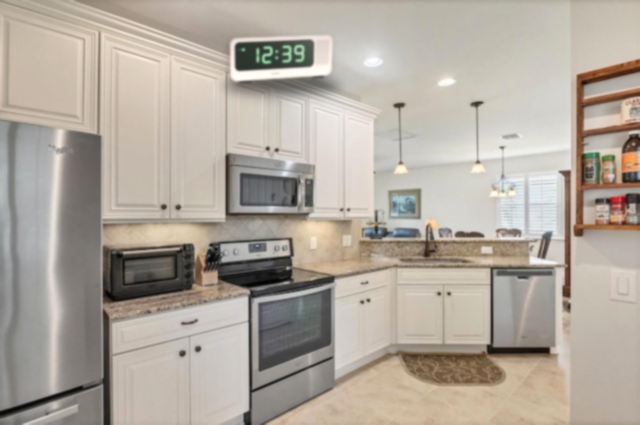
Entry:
12,39
